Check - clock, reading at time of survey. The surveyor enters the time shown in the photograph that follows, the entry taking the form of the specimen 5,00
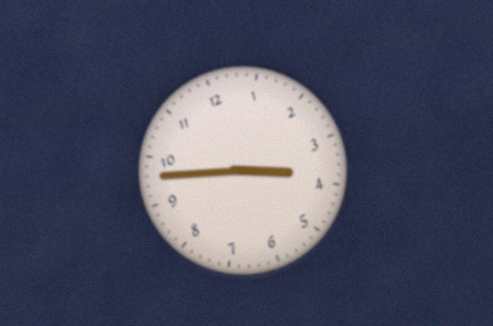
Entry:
3,48
